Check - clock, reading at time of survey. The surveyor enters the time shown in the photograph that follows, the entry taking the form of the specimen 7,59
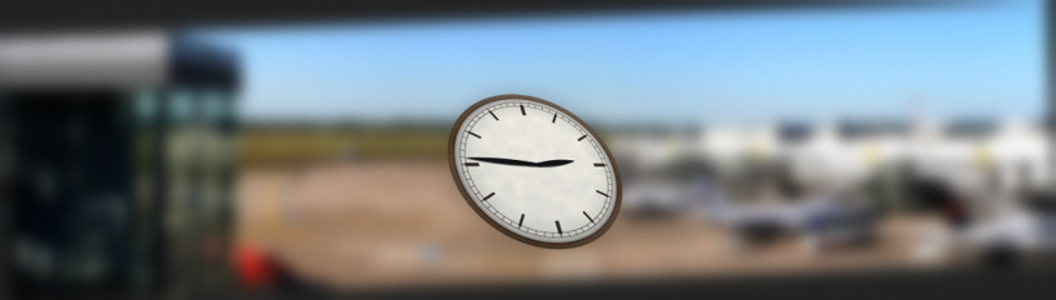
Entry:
2,46
